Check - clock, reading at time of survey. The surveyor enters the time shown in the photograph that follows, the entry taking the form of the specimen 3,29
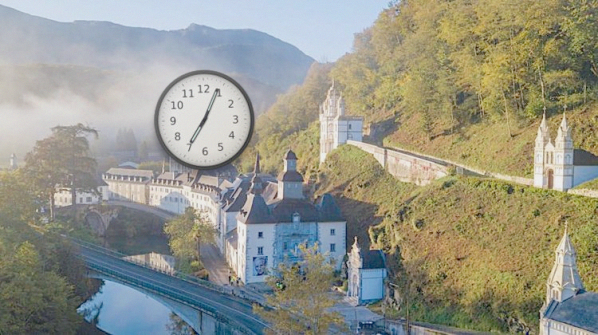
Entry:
7,04
